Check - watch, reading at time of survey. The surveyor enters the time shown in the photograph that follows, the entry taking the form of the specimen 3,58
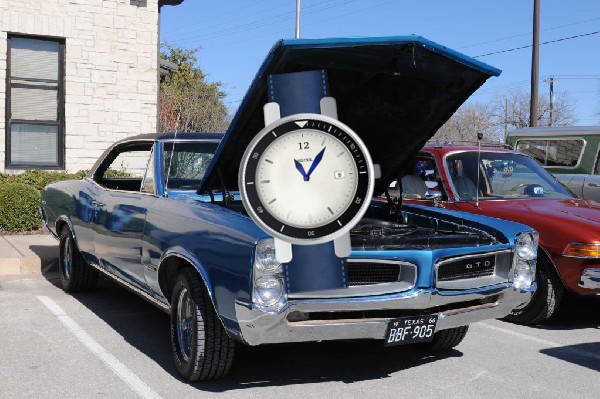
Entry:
11,06
